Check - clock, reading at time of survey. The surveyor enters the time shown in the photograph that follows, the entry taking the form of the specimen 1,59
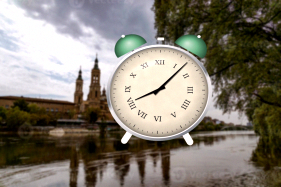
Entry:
8,07
